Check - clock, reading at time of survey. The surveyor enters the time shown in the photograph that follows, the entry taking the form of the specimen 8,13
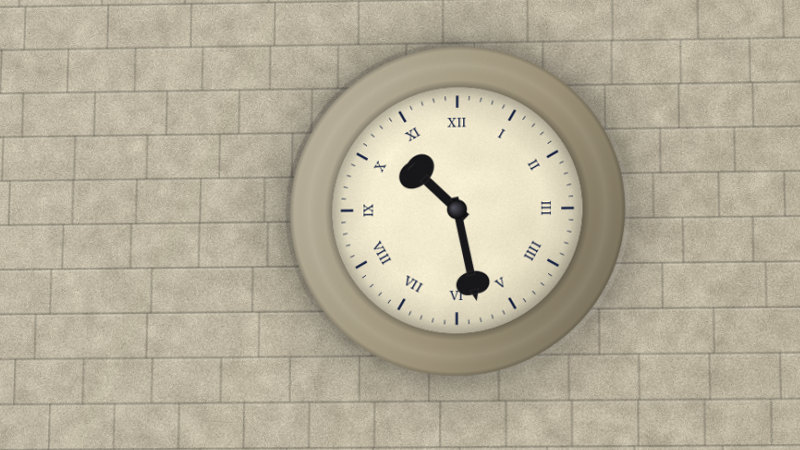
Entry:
10,28
